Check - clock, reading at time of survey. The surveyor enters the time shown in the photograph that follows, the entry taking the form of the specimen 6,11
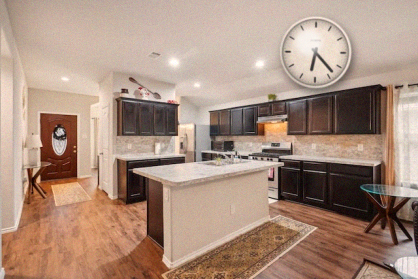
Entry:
6,23
